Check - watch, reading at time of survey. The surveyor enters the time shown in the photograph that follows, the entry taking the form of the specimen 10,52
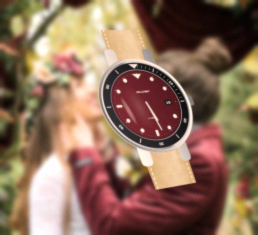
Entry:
5,28
